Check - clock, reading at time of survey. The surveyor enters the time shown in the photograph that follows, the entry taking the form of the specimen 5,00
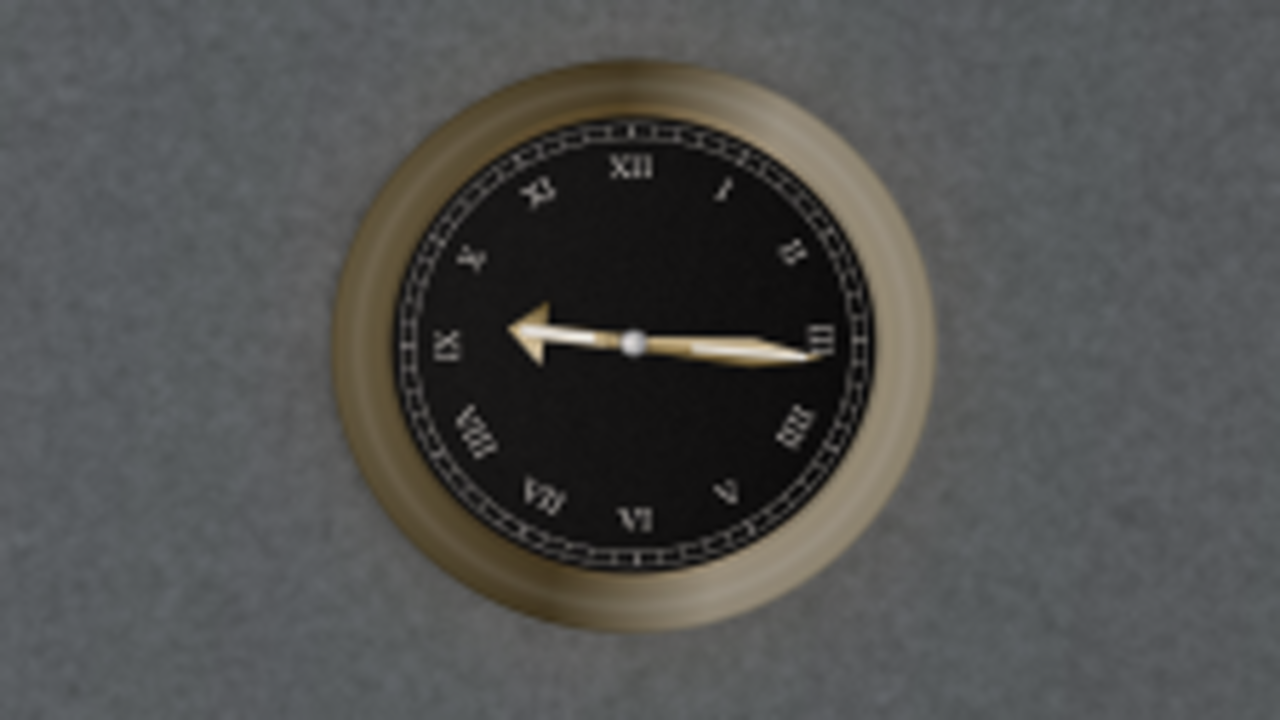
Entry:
9,16
